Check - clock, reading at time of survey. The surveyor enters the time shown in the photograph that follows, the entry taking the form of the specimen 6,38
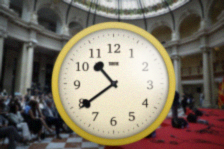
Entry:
10,39
